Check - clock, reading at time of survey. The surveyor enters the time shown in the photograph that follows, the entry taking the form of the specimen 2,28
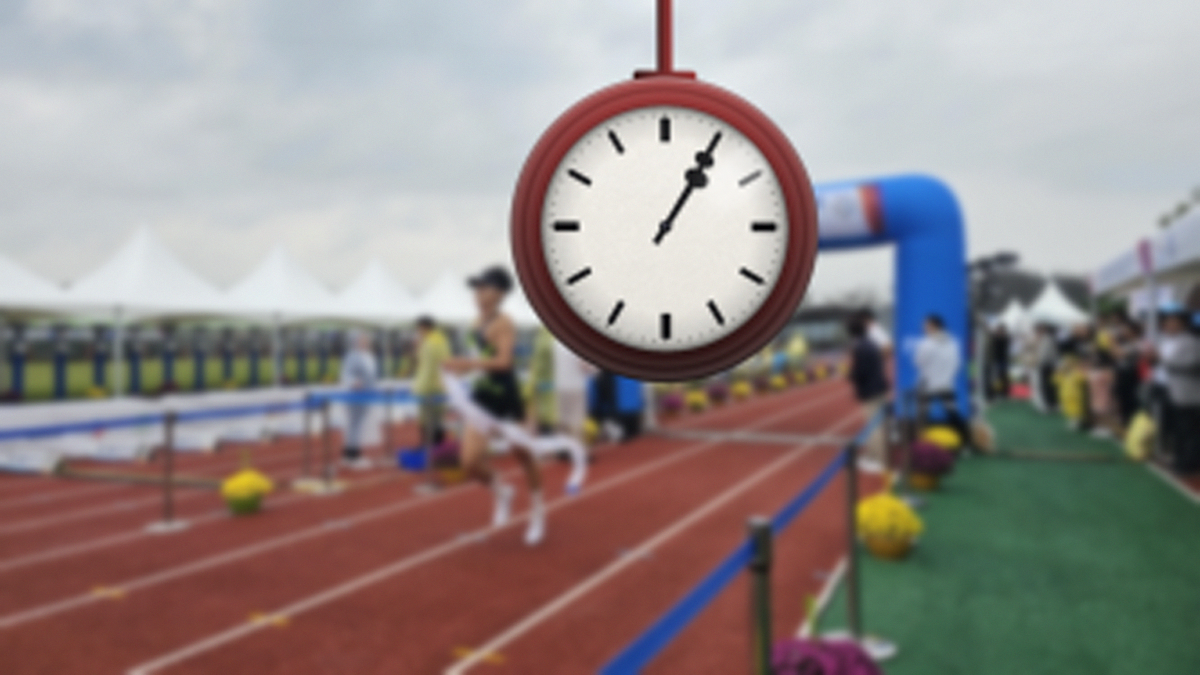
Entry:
1,05
